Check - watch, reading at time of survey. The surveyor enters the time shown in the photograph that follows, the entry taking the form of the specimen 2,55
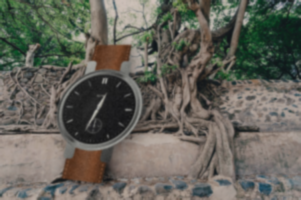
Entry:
12,33
